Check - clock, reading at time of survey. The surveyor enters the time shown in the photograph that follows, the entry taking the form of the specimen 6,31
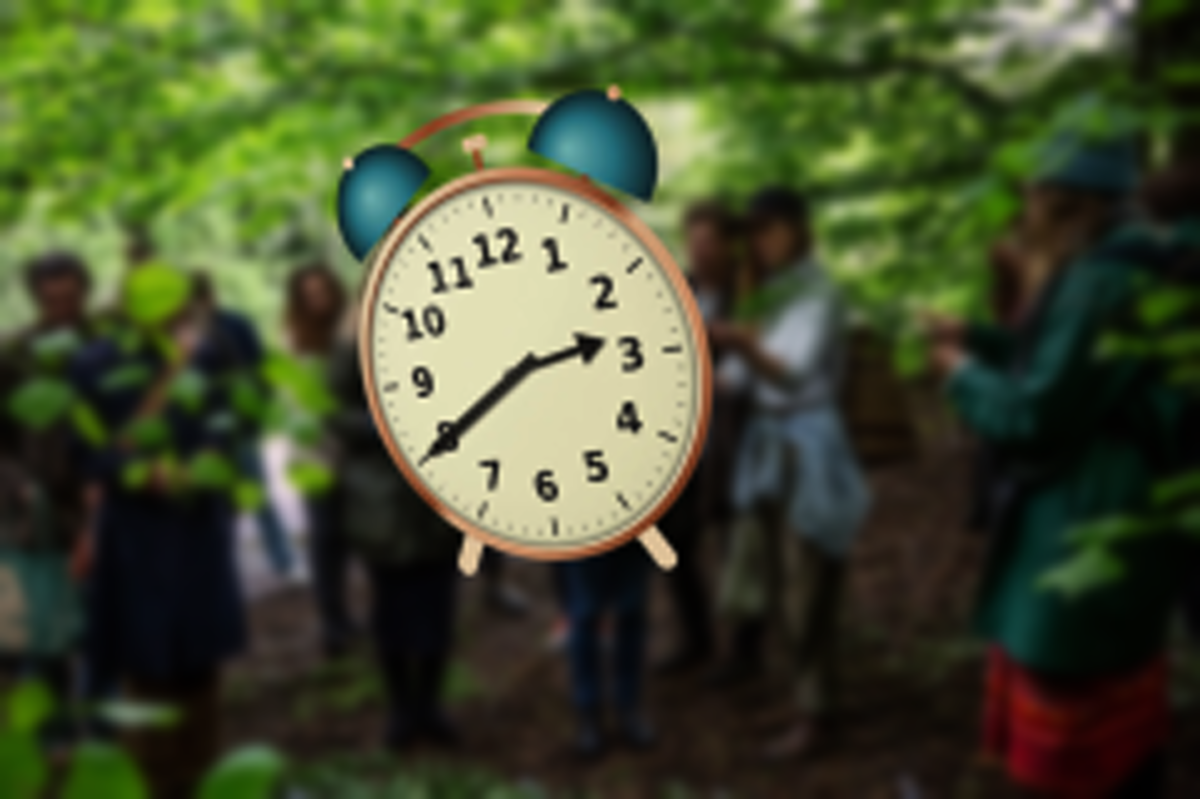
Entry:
2,40
